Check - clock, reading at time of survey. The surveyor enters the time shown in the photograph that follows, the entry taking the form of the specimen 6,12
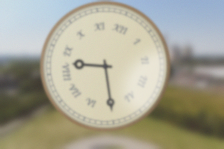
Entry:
8,25
